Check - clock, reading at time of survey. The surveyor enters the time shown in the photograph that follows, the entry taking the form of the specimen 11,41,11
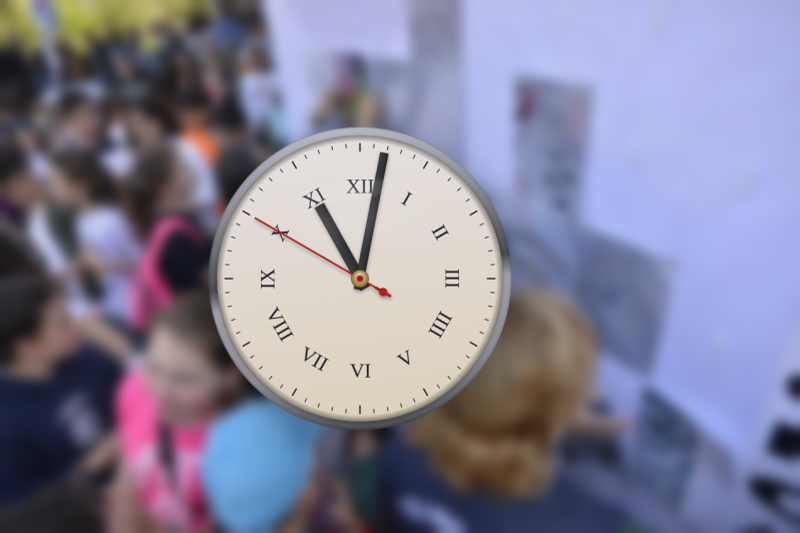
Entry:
11,01,50
